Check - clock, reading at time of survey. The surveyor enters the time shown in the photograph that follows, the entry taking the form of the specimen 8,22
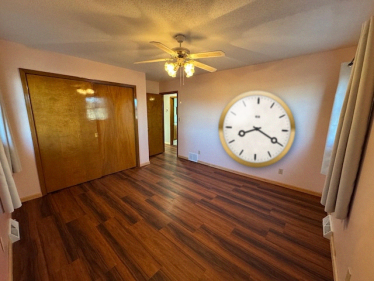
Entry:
8,20
